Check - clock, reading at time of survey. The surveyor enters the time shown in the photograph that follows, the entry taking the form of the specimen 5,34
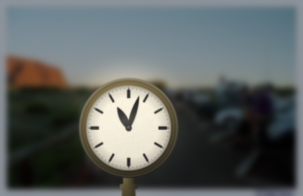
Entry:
11,03
